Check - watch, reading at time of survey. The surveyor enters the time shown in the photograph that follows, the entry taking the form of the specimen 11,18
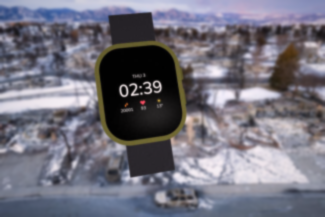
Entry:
2,39
